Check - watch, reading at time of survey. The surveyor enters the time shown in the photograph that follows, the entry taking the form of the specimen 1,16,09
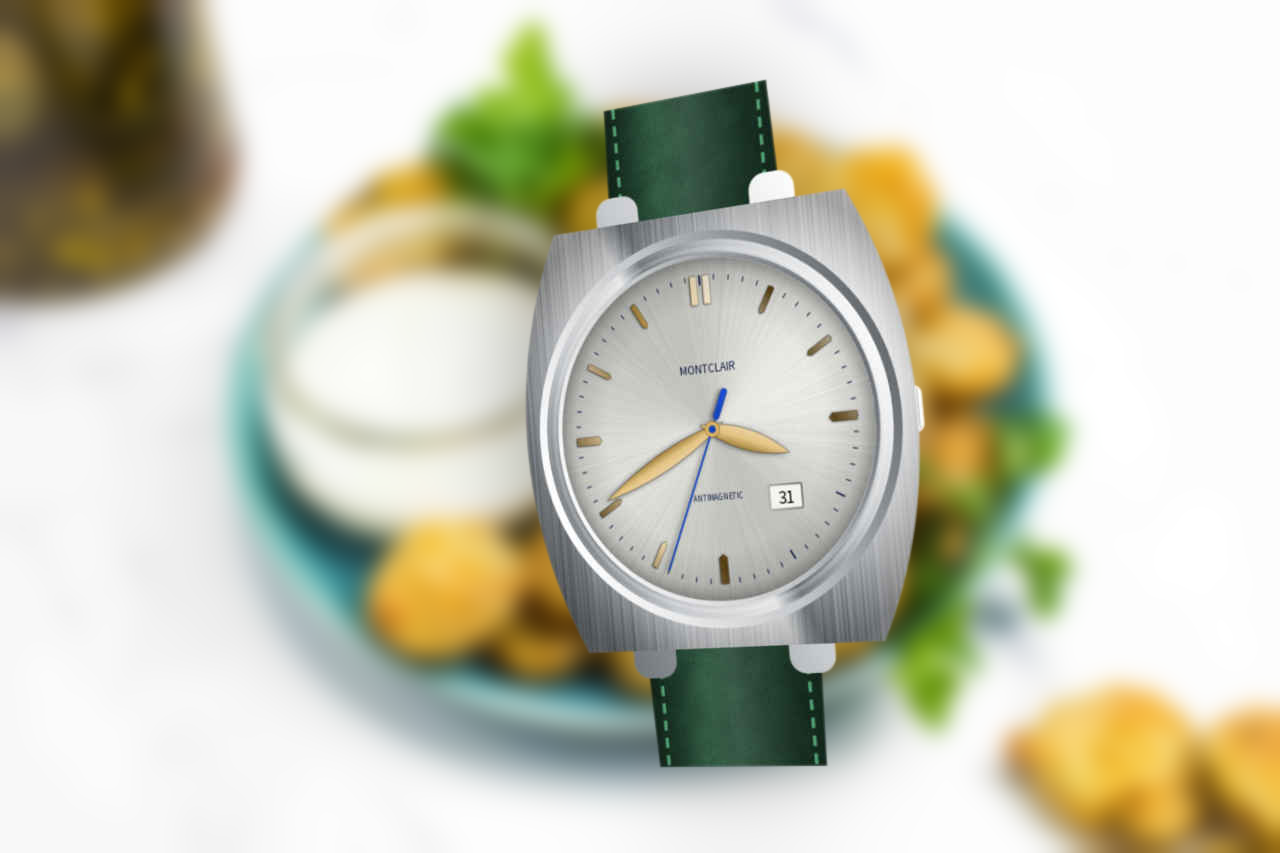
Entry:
3,40,34
